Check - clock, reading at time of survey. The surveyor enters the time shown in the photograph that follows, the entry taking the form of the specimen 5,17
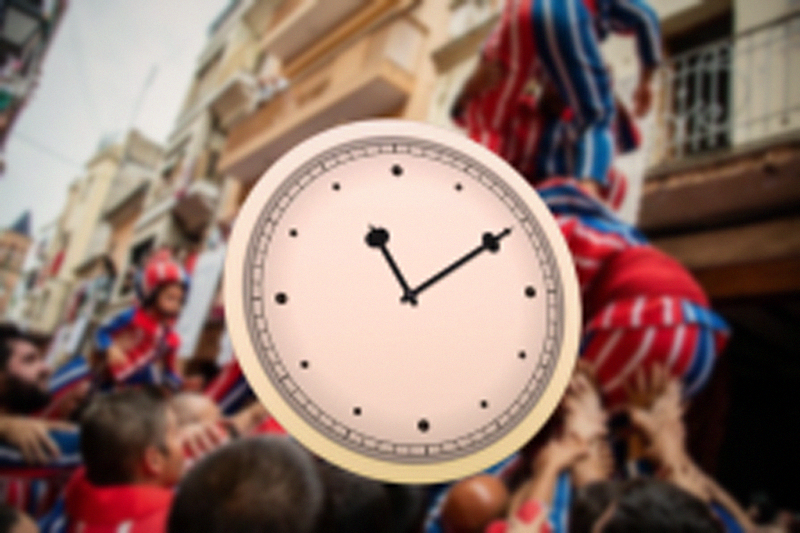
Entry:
11,10
